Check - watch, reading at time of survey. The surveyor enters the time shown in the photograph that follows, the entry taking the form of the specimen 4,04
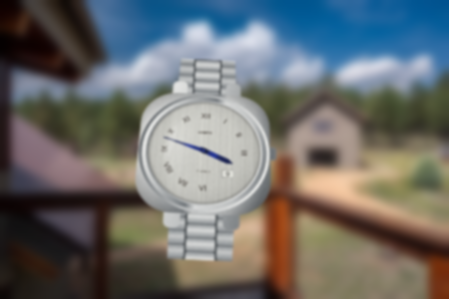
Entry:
3,48
